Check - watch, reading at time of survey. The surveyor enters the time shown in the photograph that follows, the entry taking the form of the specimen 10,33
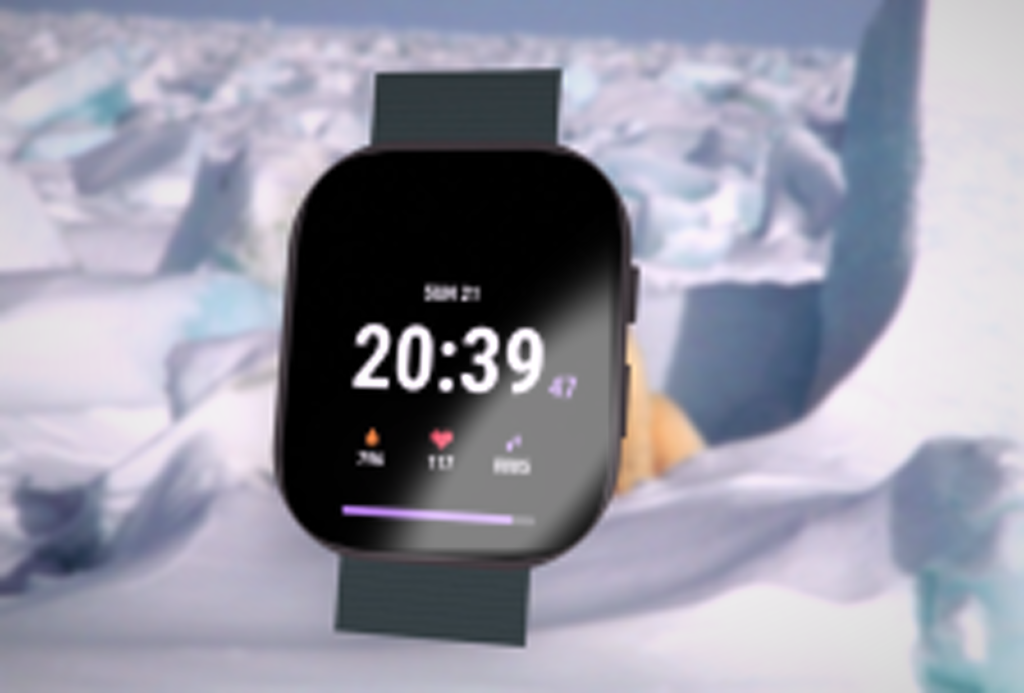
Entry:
20,39
